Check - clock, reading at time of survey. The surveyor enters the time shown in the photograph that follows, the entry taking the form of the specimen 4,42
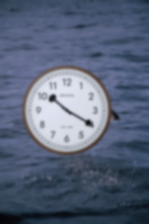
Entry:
10,20
